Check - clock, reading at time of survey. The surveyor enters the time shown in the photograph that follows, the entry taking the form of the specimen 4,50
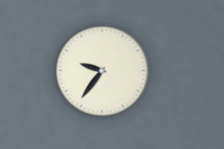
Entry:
9,36
